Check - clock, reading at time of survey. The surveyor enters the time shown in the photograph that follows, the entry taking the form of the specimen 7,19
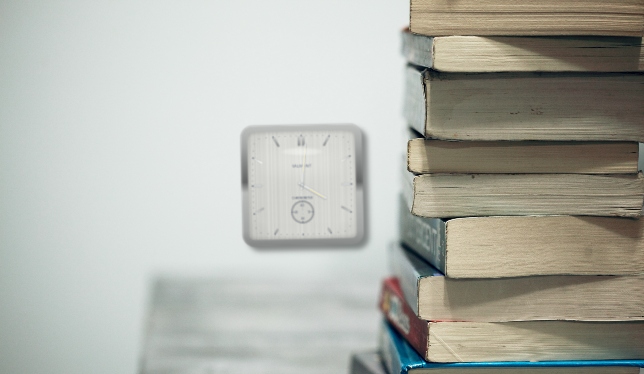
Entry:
4,01
